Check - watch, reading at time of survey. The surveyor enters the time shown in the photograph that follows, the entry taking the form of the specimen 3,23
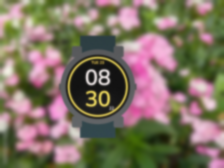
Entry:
8,30
